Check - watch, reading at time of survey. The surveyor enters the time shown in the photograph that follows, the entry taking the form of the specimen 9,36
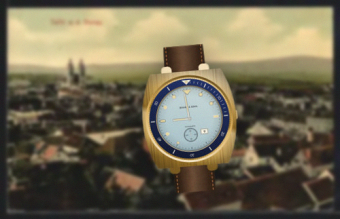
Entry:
8,59
